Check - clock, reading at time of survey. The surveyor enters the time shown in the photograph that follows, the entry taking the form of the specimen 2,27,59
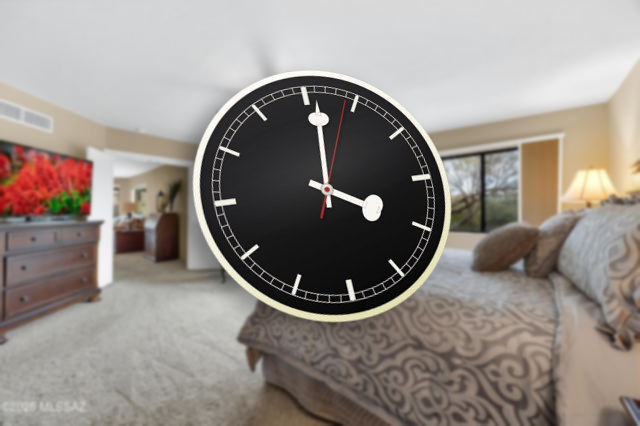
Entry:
4,01,04
